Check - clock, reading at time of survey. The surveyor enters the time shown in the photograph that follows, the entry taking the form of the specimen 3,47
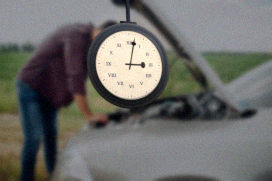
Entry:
3,02
